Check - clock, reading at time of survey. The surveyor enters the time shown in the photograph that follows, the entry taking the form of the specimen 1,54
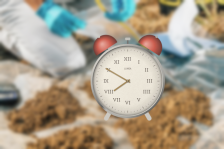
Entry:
7,50
